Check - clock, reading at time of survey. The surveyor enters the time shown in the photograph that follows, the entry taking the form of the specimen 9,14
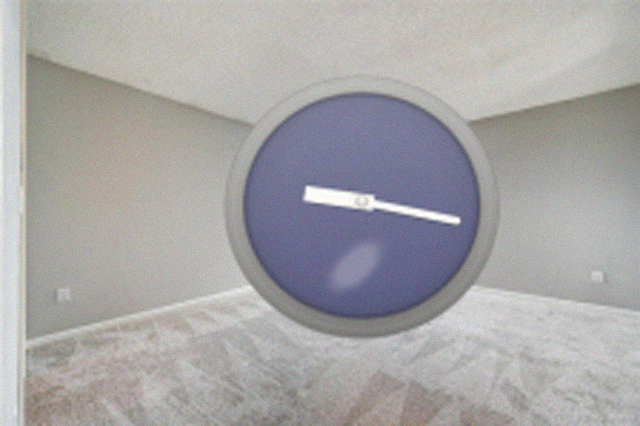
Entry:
9,17
